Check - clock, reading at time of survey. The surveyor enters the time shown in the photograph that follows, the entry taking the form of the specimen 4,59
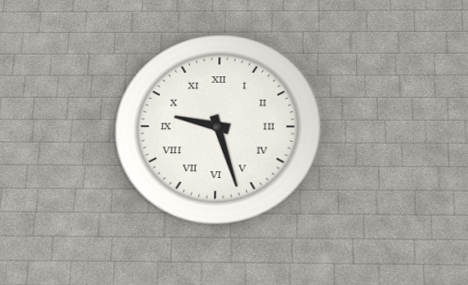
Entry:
9,27
